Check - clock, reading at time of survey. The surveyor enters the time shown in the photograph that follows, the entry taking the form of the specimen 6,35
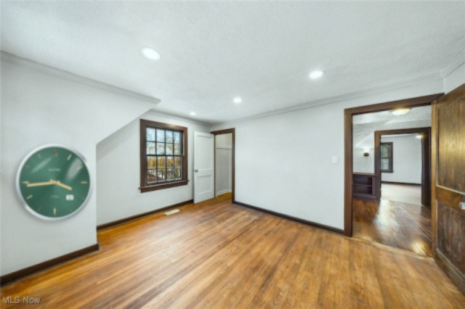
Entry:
3,44
